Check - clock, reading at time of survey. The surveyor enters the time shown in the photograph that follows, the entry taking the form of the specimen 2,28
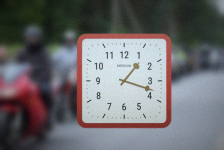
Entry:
1,18
